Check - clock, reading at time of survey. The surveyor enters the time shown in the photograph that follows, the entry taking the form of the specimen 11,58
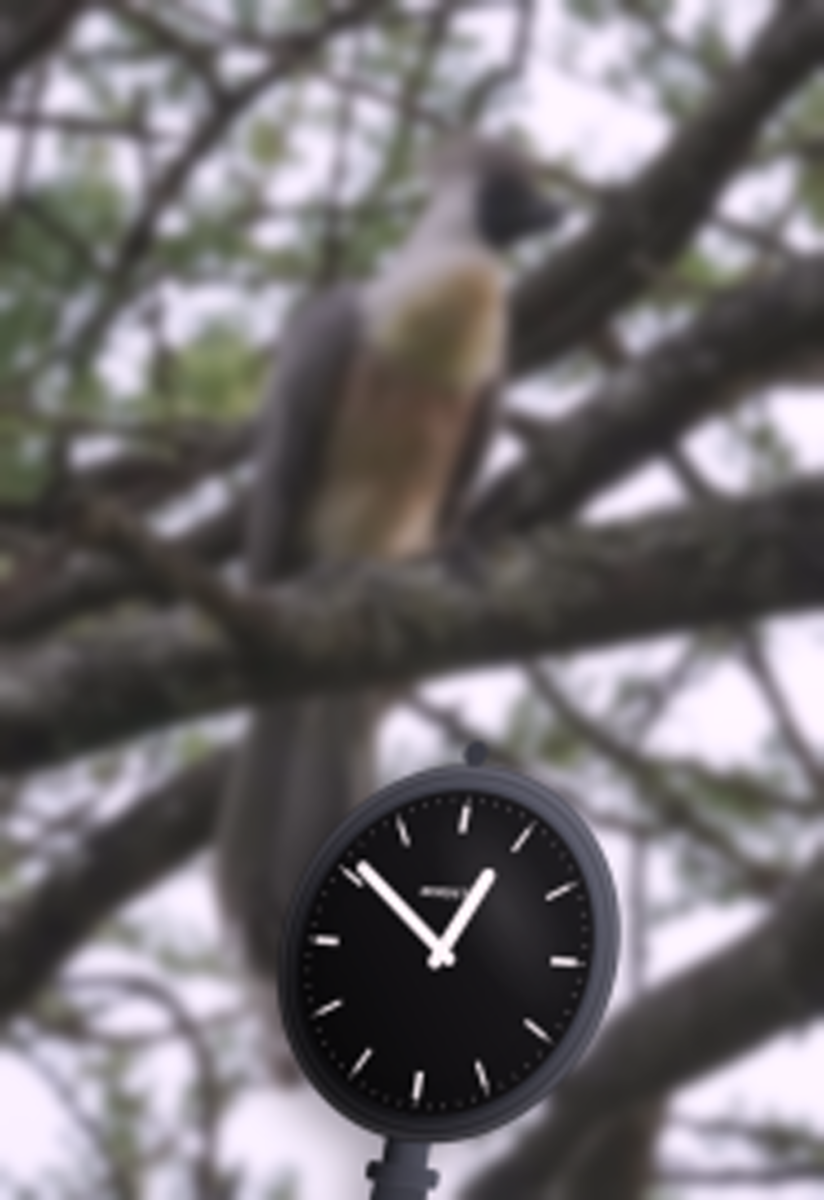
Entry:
12,51
